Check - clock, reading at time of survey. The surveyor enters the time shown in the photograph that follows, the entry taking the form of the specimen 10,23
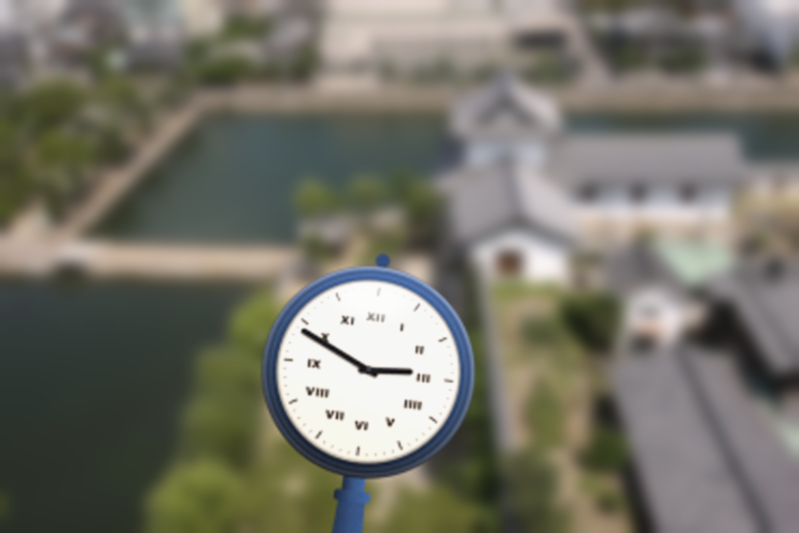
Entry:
2,49
